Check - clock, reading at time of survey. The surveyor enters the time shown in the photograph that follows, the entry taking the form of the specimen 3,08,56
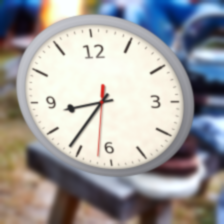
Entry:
8,36,32
